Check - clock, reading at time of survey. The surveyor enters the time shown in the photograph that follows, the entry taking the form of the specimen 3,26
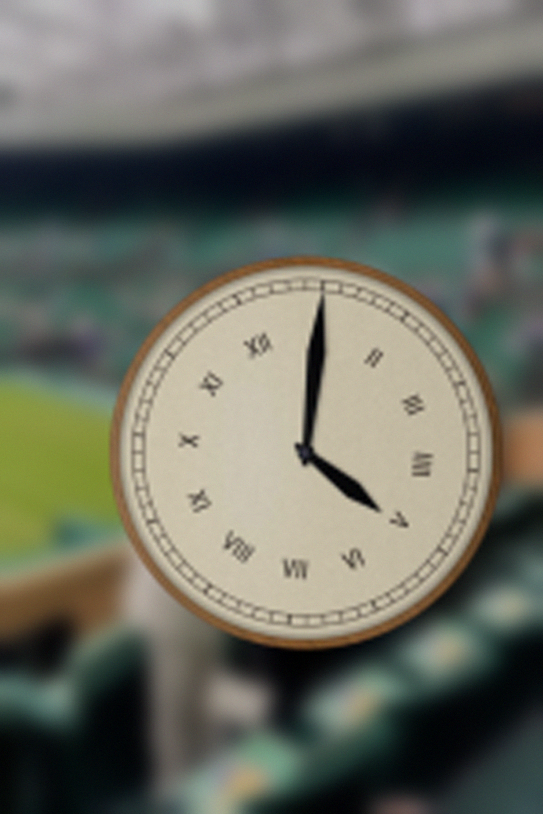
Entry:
5,05
